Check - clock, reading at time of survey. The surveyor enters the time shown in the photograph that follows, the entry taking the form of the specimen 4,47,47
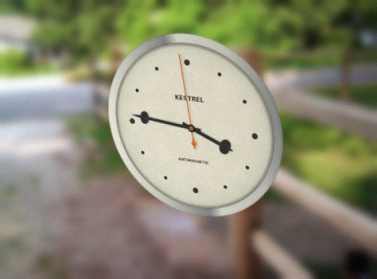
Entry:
3,45,59
